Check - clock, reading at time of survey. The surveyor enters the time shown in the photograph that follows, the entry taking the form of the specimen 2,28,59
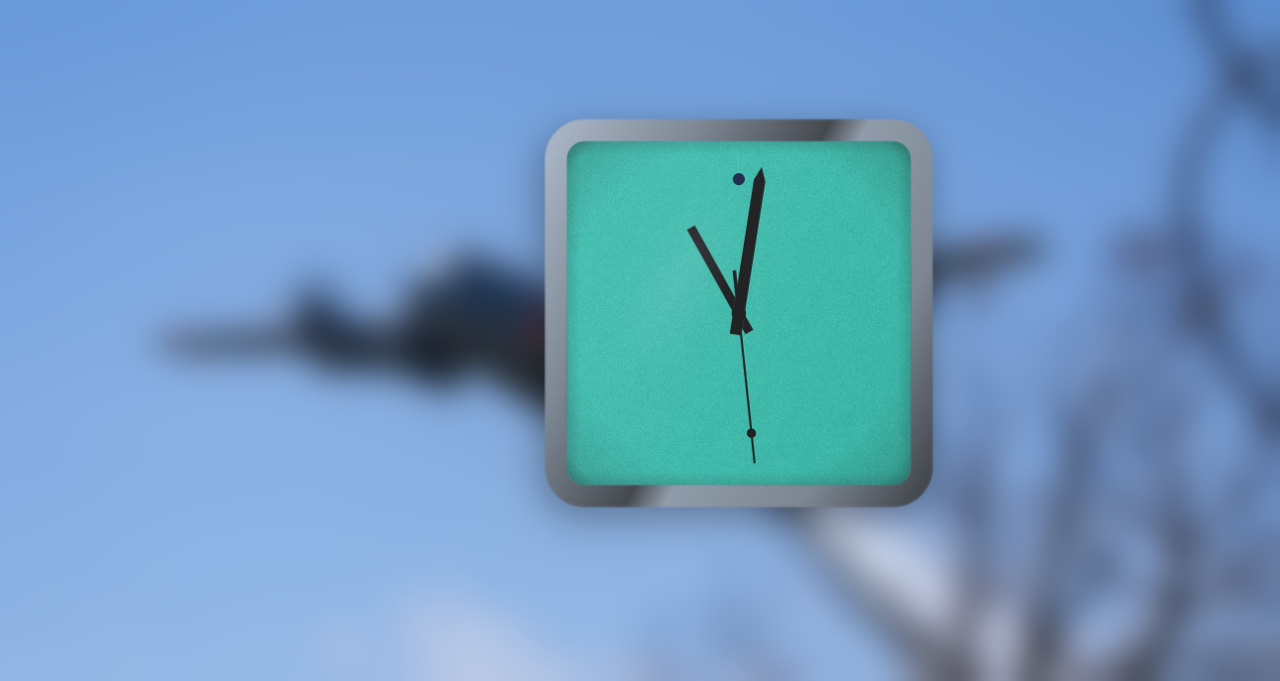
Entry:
11,01,29
